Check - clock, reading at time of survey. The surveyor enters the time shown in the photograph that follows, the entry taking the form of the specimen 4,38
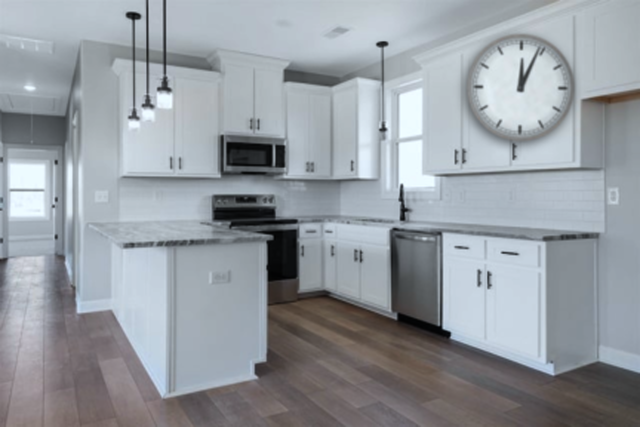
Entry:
12,04
